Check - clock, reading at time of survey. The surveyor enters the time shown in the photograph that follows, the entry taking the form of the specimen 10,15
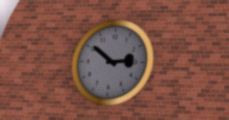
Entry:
2,51
